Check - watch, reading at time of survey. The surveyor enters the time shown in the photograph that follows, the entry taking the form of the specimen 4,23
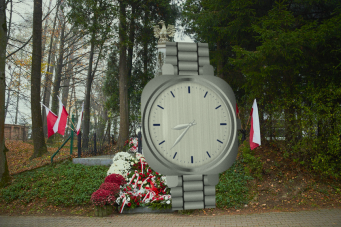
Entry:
8,37
